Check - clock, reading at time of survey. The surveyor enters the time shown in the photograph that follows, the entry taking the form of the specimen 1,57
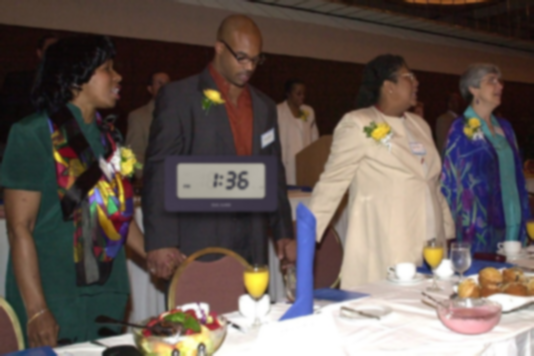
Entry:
1,36
